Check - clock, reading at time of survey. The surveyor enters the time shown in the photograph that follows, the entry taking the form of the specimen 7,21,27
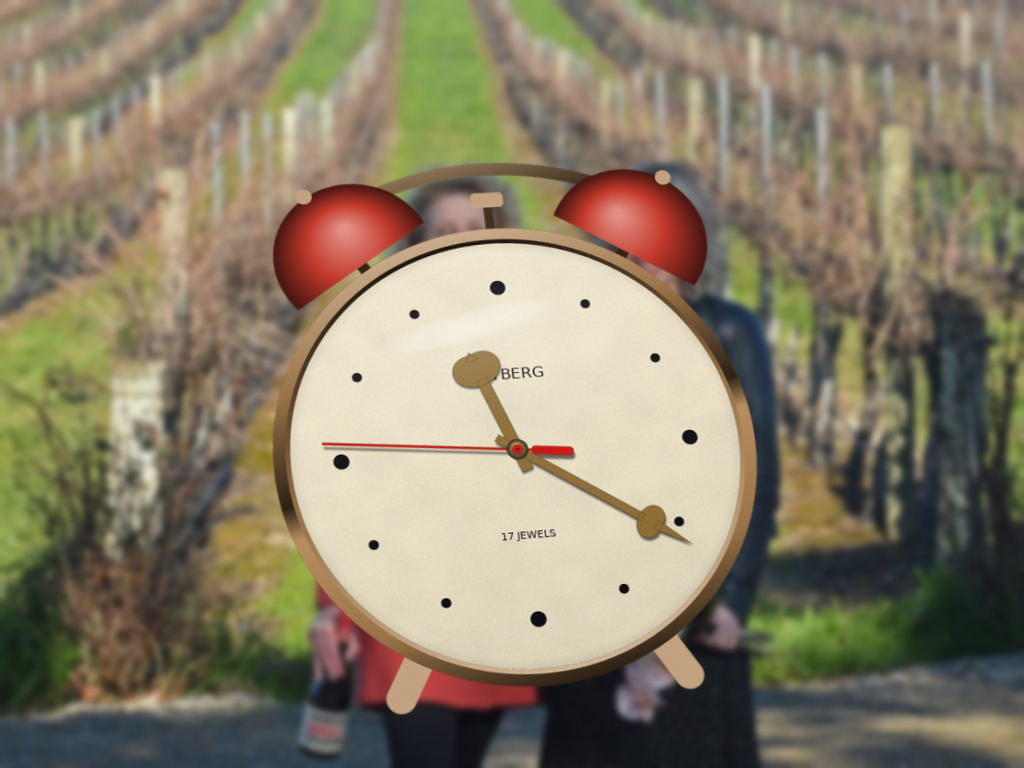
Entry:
11,20,46
